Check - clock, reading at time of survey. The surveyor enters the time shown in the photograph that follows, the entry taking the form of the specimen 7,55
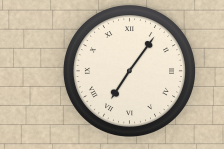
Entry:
7,06
